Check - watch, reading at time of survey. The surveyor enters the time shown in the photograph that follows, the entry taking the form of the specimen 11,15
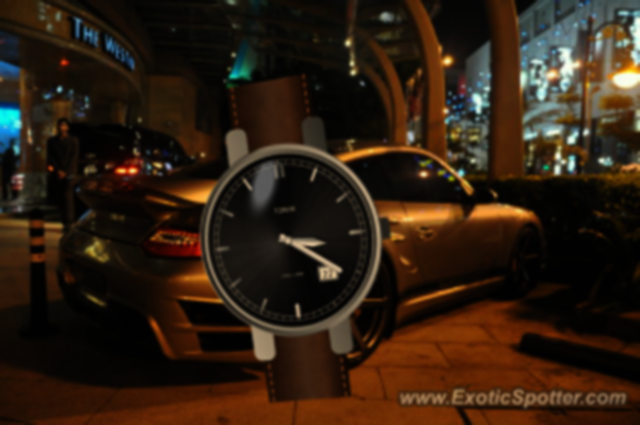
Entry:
3,21
